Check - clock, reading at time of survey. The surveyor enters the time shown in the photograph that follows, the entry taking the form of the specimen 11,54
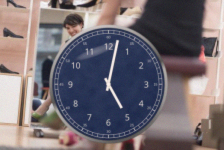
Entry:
5,02
